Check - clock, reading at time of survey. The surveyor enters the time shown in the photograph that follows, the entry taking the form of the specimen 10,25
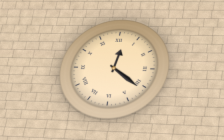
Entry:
12,21
